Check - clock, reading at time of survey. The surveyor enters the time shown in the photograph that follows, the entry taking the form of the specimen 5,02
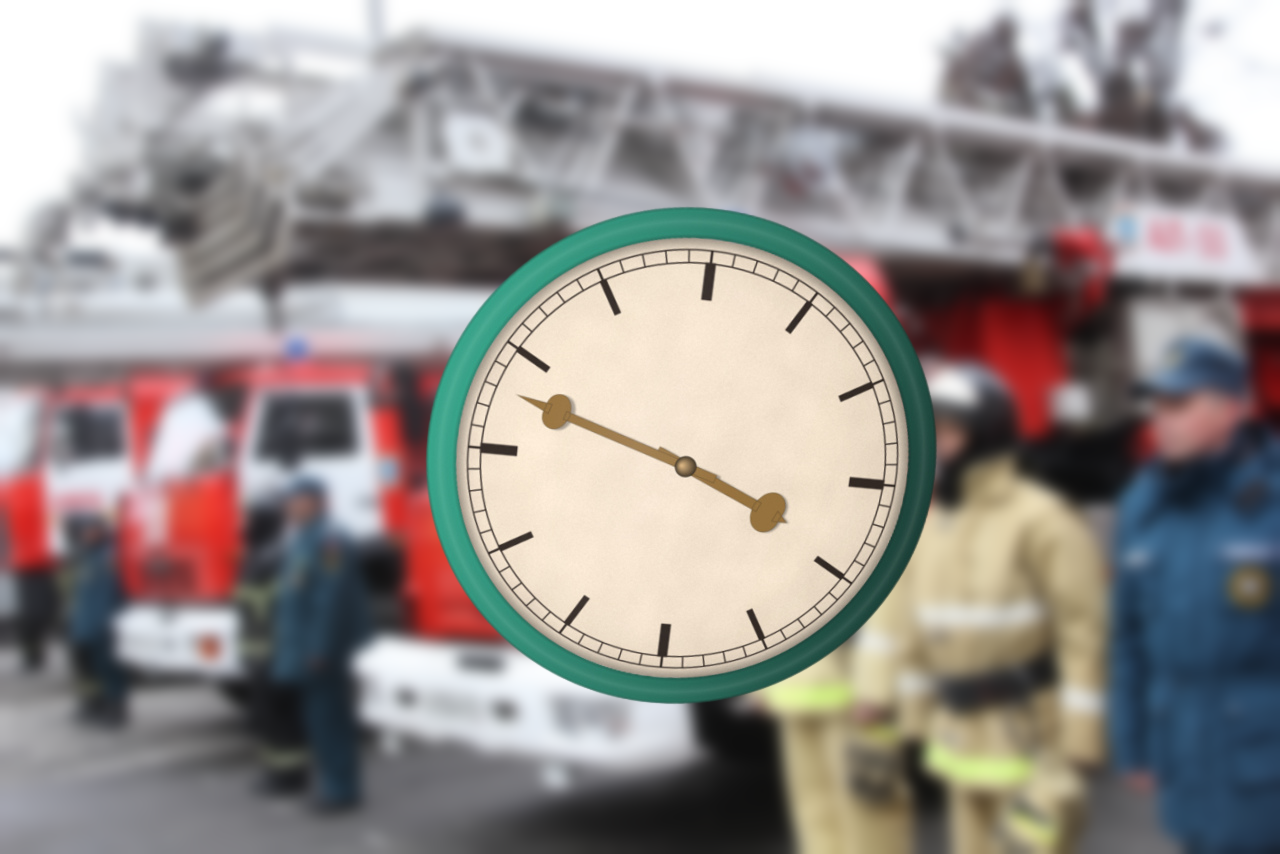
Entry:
3,48
